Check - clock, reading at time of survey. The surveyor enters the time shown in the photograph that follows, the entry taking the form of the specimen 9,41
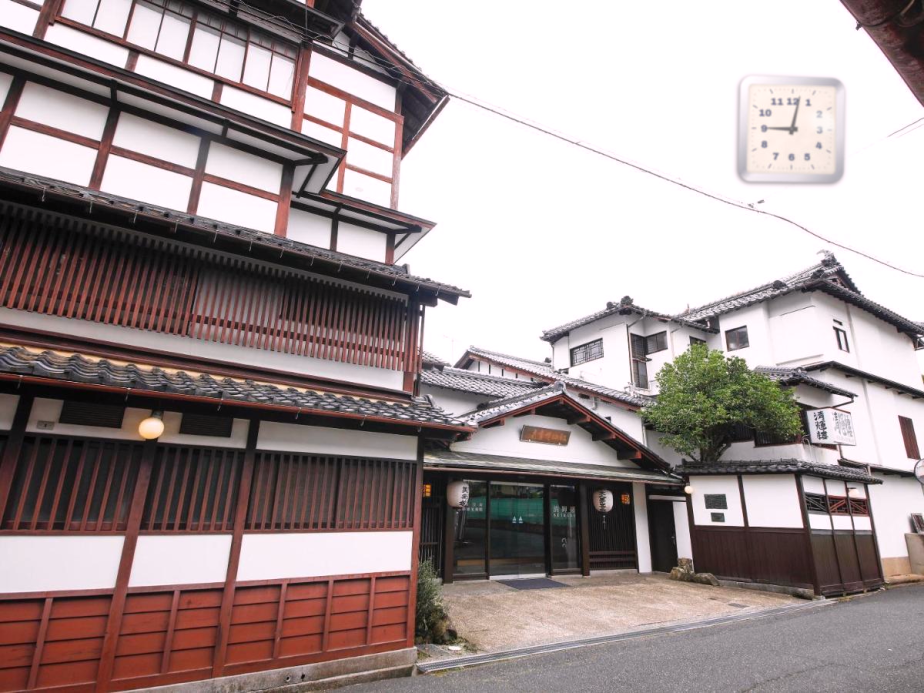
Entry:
9,02
